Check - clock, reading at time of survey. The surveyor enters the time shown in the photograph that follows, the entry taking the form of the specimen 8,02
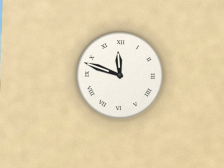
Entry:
11,48
